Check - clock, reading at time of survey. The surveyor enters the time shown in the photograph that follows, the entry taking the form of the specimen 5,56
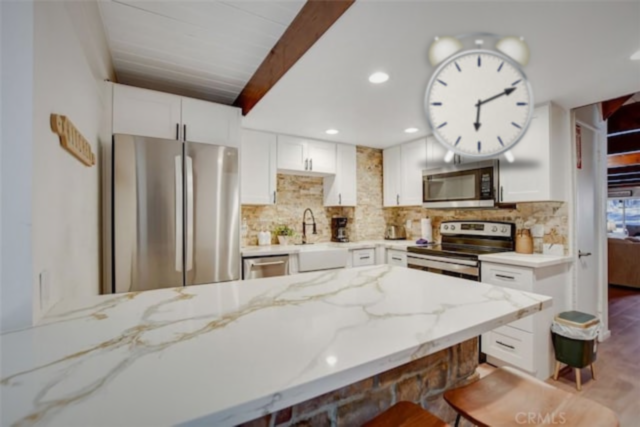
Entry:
6,11
